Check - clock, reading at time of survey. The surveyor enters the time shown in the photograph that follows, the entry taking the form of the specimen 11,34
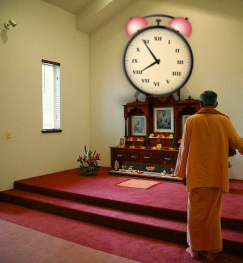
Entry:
7,54
